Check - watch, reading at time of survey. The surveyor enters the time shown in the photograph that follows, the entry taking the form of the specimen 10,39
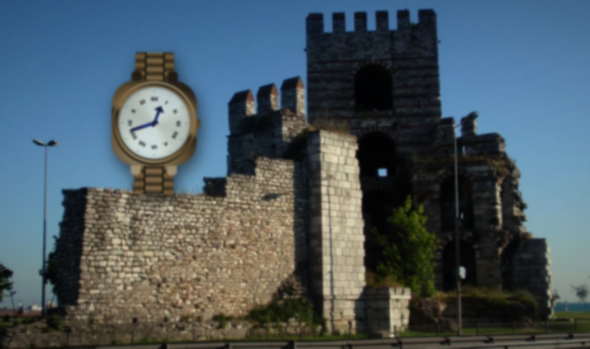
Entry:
12,42
